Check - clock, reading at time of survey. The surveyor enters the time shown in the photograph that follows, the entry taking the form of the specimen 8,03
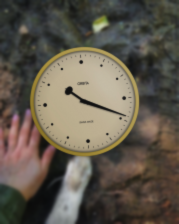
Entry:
10,19
